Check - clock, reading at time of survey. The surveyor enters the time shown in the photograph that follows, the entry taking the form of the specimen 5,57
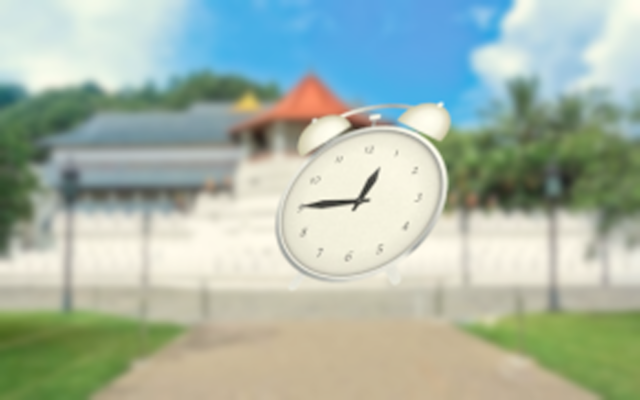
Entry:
12,45
